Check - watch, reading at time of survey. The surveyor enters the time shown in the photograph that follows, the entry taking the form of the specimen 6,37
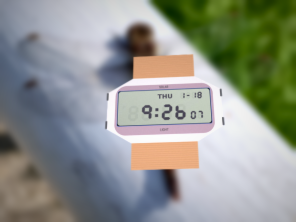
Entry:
9,26
